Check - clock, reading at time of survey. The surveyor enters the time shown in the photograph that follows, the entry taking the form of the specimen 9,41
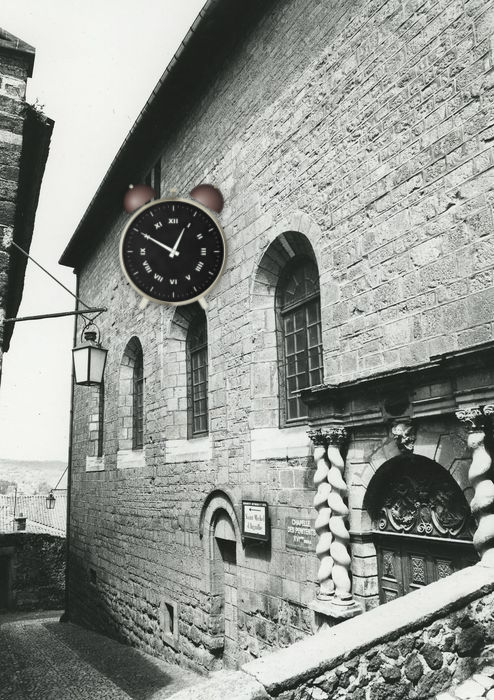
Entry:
12,50
